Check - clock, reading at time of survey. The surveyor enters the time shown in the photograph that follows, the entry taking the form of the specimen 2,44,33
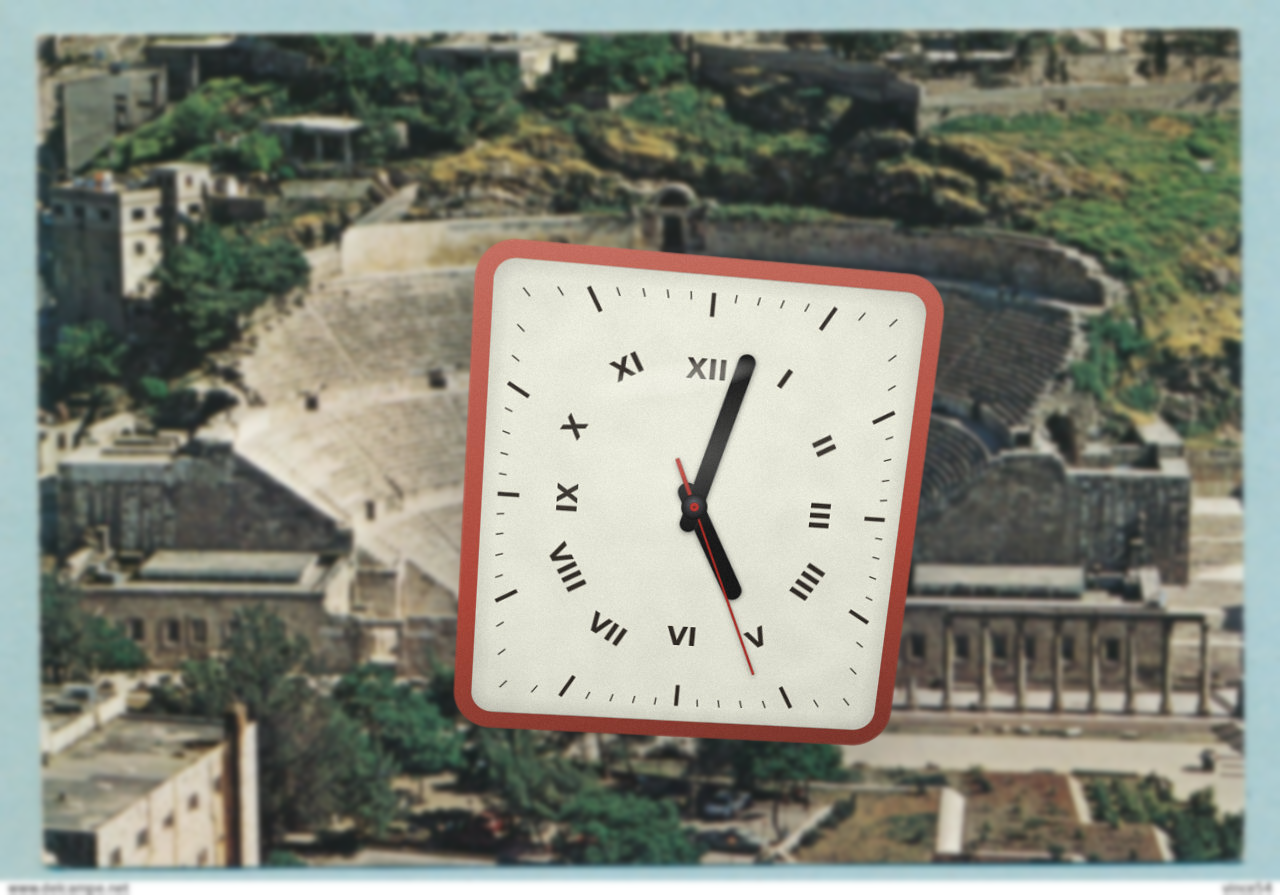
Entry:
5,02,26
